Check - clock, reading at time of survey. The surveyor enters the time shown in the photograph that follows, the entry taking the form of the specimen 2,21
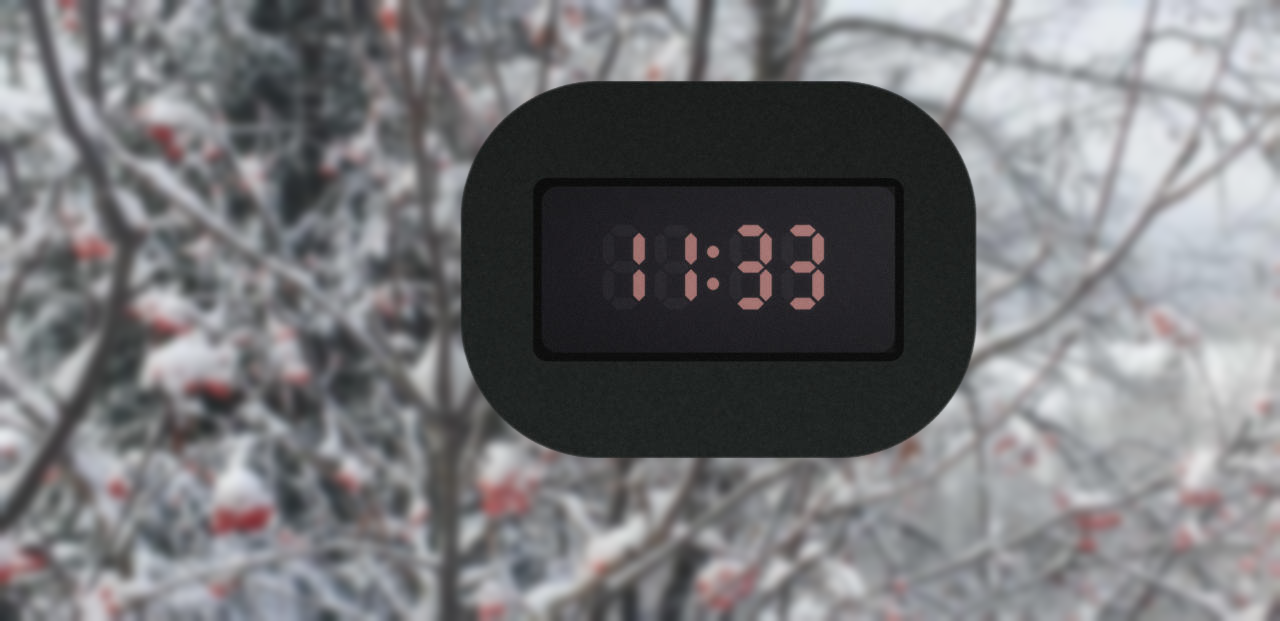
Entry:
11,33
